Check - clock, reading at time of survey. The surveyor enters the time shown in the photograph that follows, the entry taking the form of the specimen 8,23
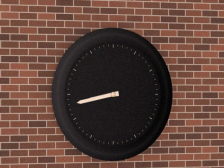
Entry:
8,43
